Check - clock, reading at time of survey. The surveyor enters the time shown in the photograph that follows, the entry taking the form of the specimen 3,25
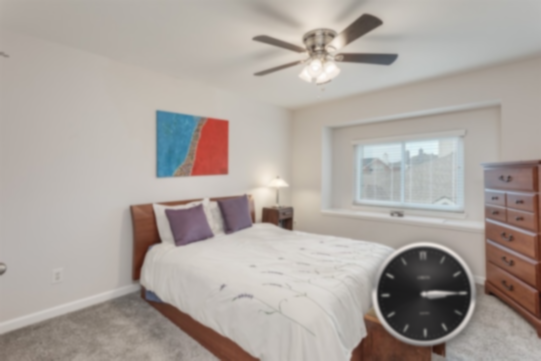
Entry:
3,15
